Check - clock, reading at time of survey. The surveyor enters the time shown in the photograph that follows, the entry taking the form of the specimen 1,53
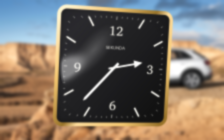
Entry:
2,37
